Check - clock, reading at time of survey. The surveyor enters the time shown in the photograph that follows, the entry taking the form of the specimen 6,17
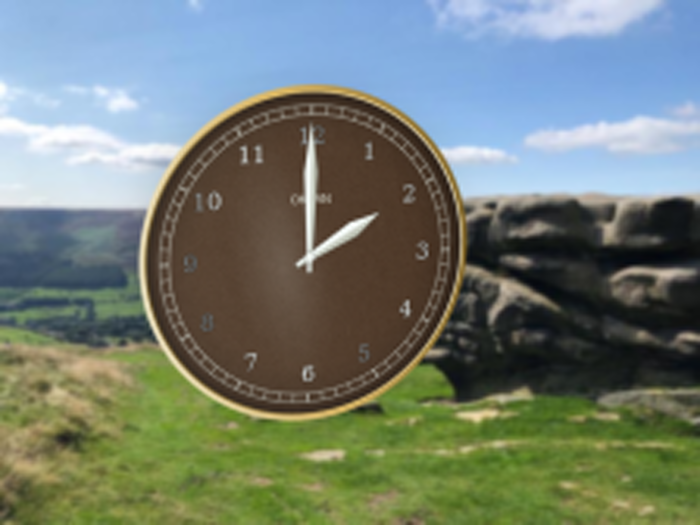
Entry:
2,00
